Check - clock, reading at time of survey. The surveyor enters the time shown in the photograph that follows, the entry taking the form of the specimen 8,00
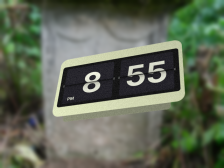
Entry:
8,55
